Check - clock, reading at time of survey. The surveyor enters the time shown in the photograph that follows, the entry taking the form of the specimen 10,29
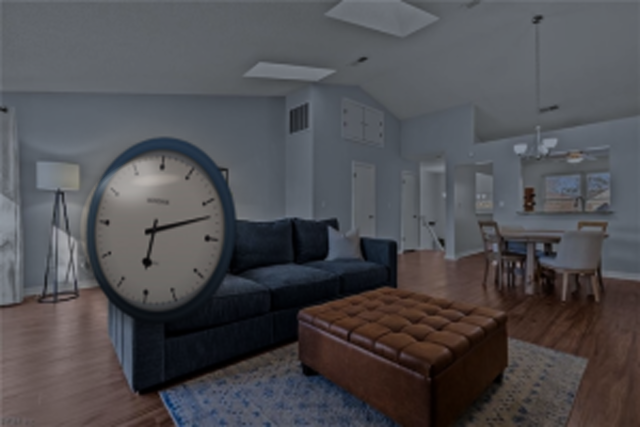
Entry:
6,12
